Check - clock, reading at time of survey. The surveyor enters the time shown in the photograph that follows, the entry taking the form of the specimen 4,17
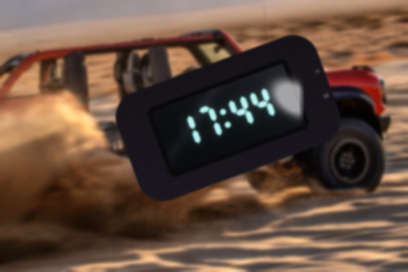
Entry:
17,44
